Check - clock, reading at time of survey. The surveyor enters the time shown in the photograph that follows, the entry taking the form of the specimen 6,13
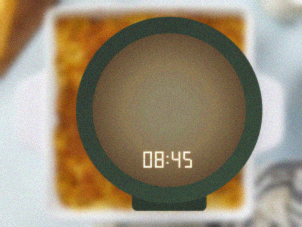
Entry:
8,45
